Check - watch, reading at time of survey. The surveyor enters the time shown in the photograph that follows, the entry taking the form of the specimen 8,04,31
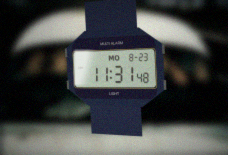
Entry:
11,31,48
